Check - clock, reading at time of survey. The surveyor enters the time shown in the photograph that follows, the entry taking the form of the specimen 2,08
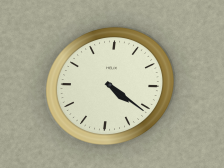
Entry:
4,21
